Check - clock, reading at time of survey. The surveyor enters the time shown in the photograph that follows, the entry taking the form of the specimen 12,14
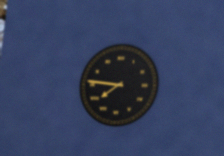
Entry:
7,46
